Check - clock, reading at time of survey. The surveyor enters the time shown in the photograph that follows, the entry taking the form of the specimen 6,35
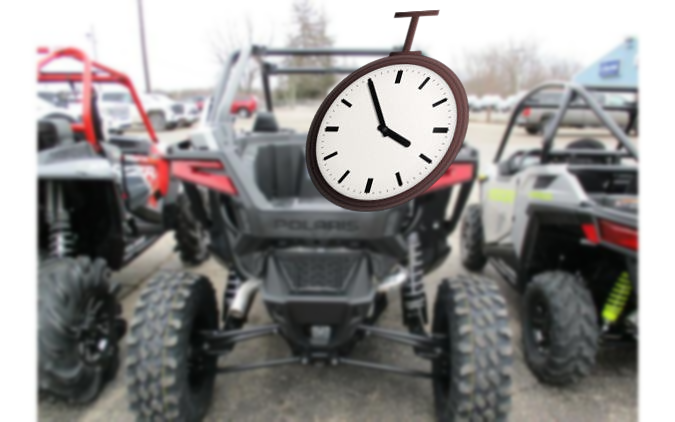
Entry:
3,55
